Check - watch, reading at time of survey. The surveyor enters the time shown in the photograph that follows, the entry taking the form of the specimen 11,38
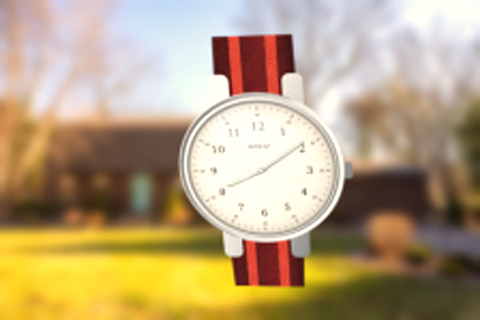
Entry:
8,09
